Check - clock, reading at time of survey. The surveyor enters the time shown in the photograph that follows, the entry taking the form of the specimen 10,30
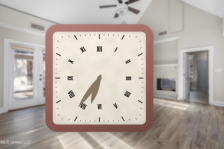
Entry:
6,36
